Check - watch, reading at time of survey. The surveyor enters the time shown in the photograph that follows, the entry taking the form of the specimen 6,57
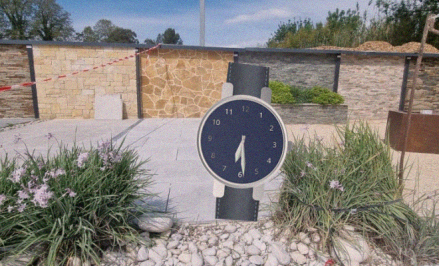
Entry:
6,29
